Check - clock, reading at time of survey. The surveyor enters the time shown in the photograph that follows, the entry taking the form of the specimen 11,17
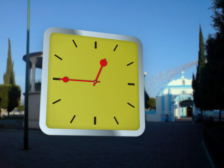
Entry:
12,45
